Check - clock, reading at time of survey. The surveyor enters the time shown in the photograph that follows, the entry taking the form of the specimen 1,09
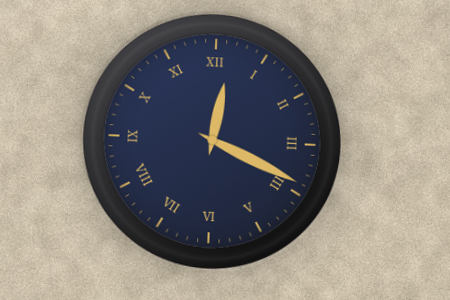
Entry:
12,19
